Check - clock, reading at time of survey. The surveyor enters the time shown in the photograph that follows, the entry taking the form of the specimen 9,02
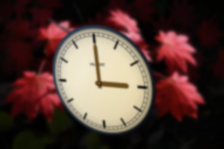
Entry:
3,00
